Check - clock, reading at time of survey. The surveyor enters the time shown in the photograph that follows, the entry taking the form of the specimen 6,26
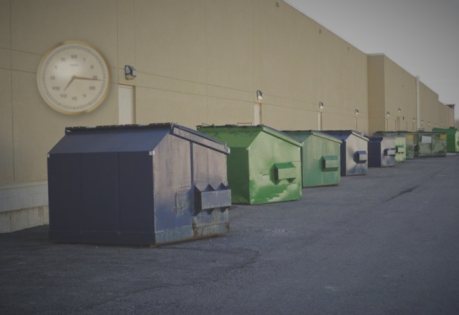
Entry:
7,16
